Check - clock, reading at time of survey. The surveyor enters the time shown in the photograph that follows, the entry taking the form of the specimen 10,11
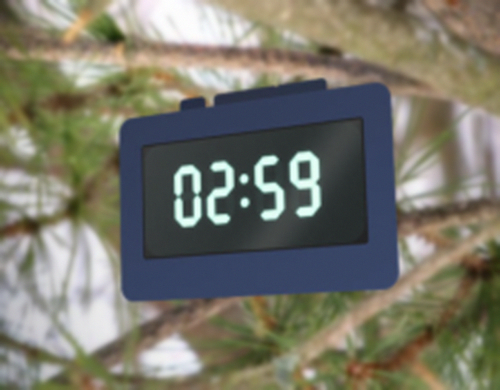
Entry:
2,59
